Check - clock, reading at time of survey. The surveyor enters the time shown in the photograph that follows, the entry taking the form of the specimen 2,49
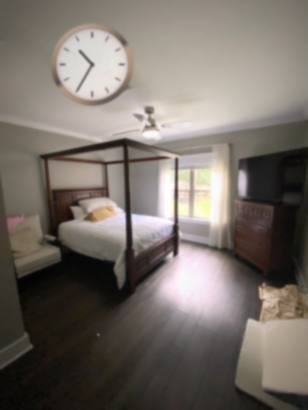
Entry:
10,35
